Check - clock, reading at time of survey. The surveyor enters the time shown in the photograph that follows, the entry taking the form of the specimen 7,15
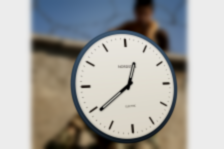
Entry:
12,39
